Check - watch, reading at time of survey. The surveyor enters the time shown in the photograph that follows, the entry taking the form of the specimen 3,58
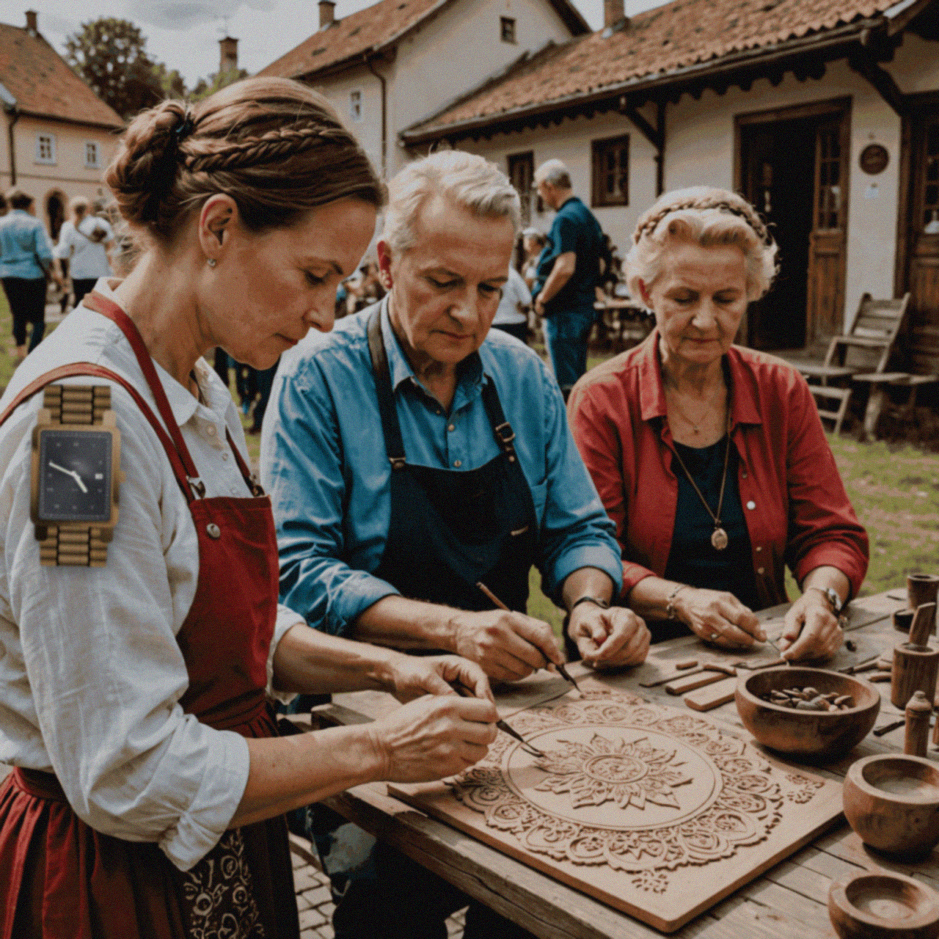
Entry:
4,49
